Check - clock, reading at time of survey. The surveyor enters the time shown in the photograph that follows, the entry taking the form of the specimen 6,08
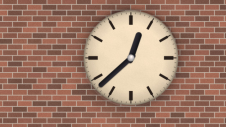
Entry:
12,38
